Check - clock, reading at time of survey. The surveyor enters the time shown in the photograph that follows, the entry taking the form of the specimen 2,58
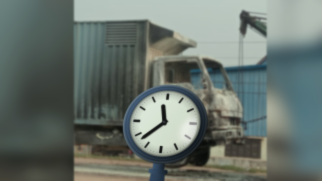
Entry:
11,38
